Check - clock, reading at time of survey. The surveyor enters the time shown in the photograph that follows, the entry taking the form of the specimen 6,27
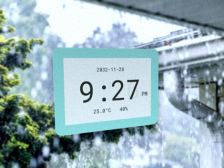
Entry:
9,27
